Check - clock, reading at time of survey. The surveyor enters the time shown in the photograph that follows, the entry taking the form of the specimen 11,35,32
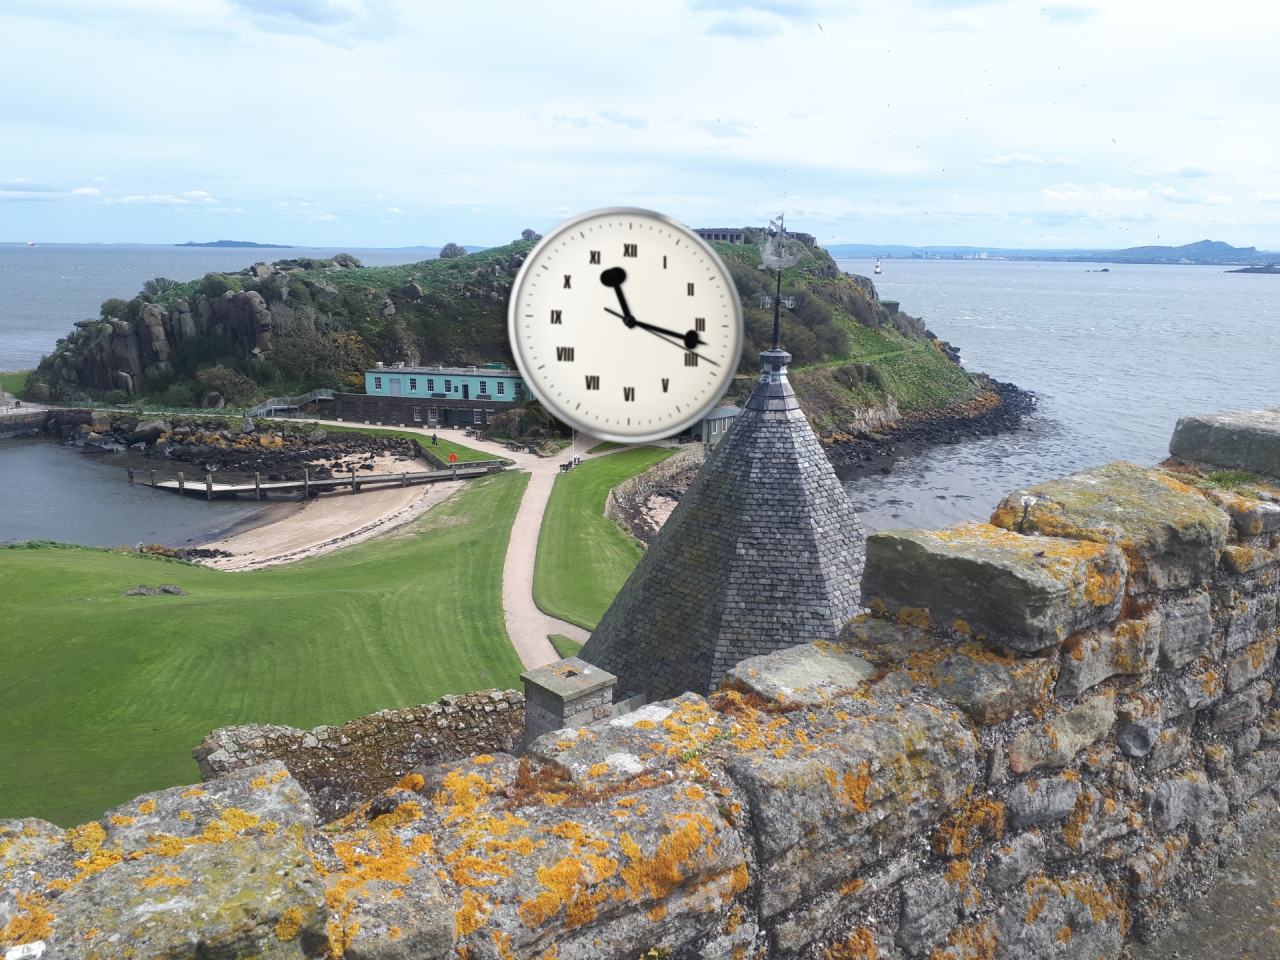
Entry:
11,17,19
